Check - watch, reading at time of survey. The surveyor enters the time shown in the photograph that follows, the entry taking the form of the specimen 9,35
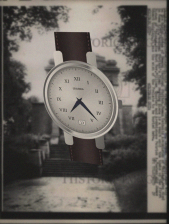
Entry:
7,23
